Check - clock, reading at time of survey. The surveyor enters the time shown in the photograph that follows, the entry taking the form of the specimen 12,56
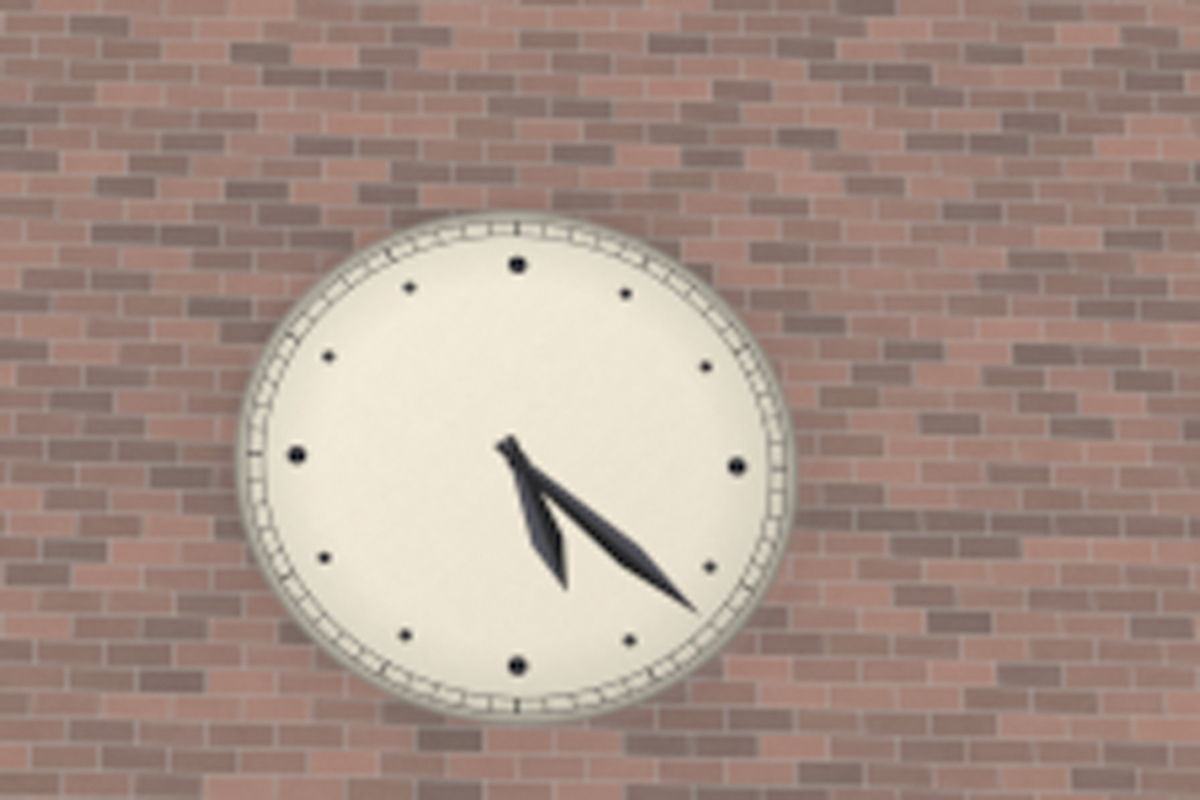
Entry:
5,22
